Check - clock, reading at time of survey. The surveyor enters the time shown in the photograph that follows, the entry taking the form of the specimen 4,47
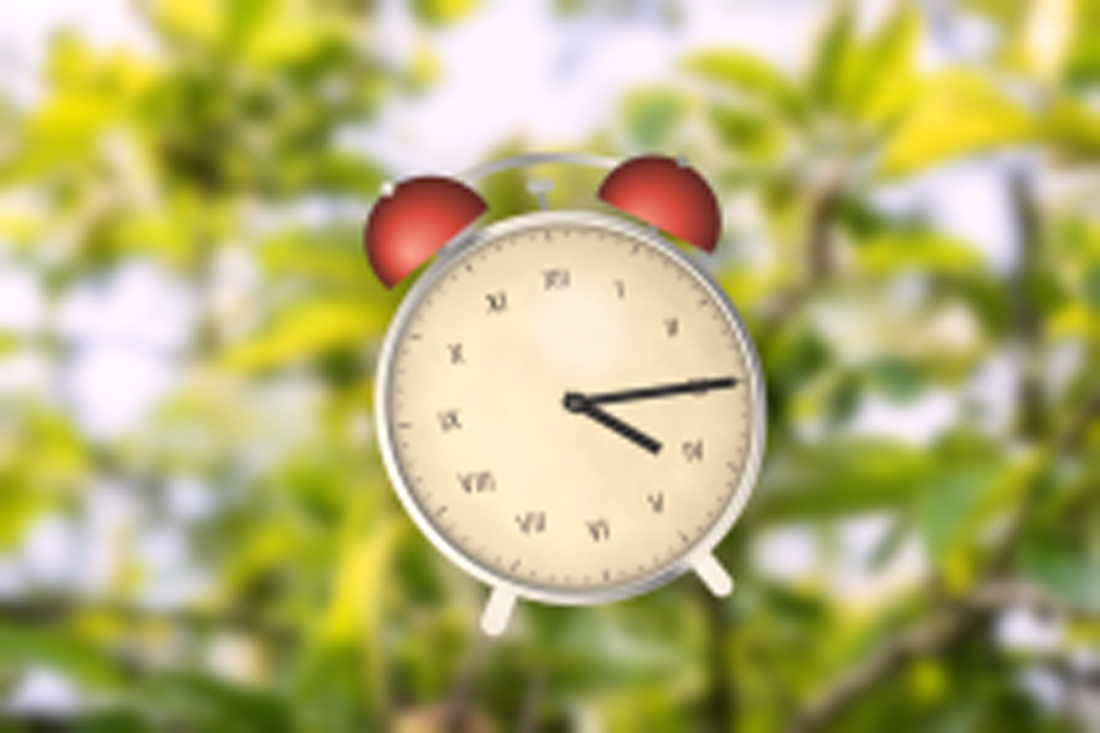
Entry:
4,15
